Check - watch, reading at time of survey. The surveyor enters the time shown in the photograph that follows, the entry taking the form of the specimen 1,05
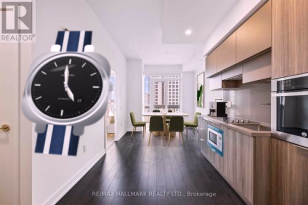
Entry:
4,59
